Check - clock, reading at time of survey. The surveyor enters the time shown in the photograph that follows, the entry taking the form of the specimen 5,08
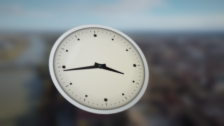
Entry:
3,44
